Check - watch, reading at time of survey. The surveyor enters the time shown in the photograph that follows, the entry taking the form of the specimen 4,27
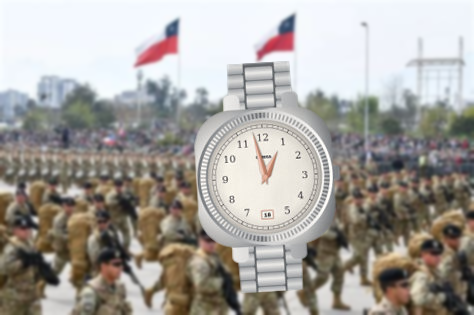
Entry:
12,58
